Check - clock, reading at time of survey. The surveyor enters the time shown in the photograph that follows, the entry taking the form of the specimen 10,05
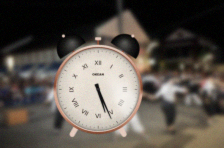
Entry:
5,26
